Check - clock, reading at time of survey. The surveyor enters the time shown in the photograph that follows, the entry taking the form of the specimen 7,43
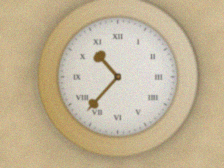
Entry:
10,37
